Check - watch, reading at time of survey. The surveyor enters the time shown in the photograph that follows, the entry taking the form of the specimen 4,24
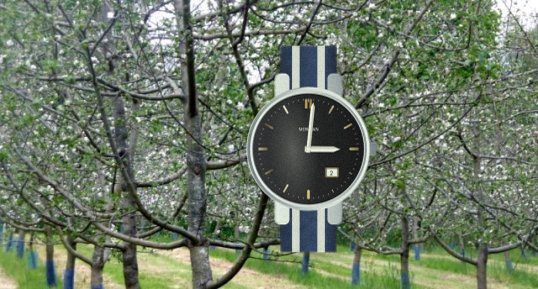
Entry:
3,01
